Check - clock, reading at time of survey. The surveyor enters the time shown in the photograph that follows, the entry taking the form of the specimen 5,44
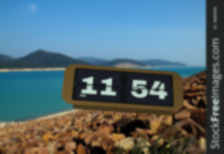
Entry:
11,54
